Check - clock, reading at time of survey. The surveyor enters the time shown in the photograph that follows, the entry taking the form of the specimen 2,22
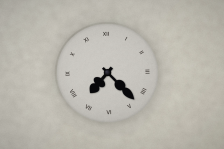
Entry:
7,23
